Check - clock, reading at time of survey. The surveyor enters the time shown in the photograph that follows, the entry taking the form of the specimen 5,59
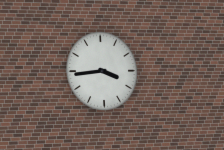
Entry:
3,44
